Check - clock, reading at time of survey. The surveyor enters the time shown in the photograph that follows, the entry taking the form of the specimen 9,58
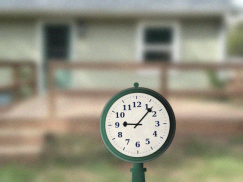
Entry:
9,07
